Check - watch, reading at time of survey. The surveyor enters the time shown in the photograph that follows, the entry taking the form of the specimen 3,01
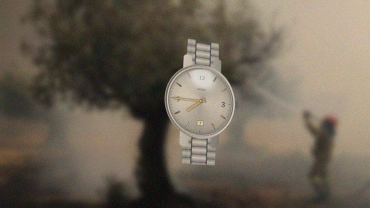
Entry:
7,45
